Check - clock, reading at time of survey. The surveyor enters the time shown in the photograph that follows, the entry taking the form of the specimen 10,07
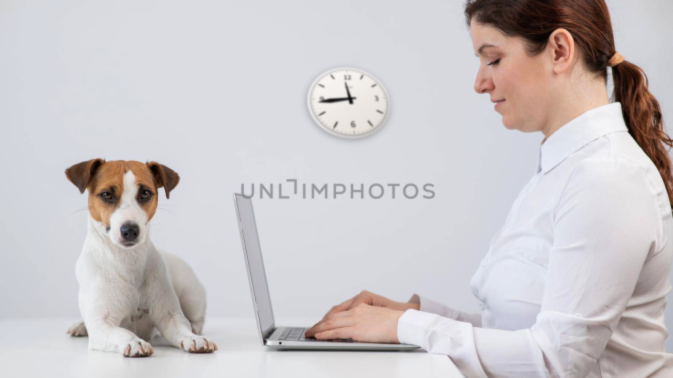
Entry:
11,44
